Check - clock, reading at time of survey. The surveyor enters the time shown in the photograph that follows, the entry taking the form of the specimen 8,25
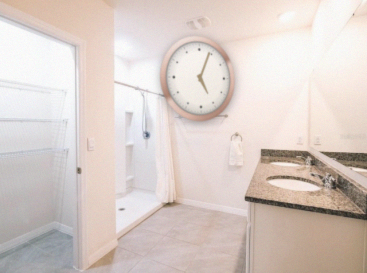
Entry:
5,04
